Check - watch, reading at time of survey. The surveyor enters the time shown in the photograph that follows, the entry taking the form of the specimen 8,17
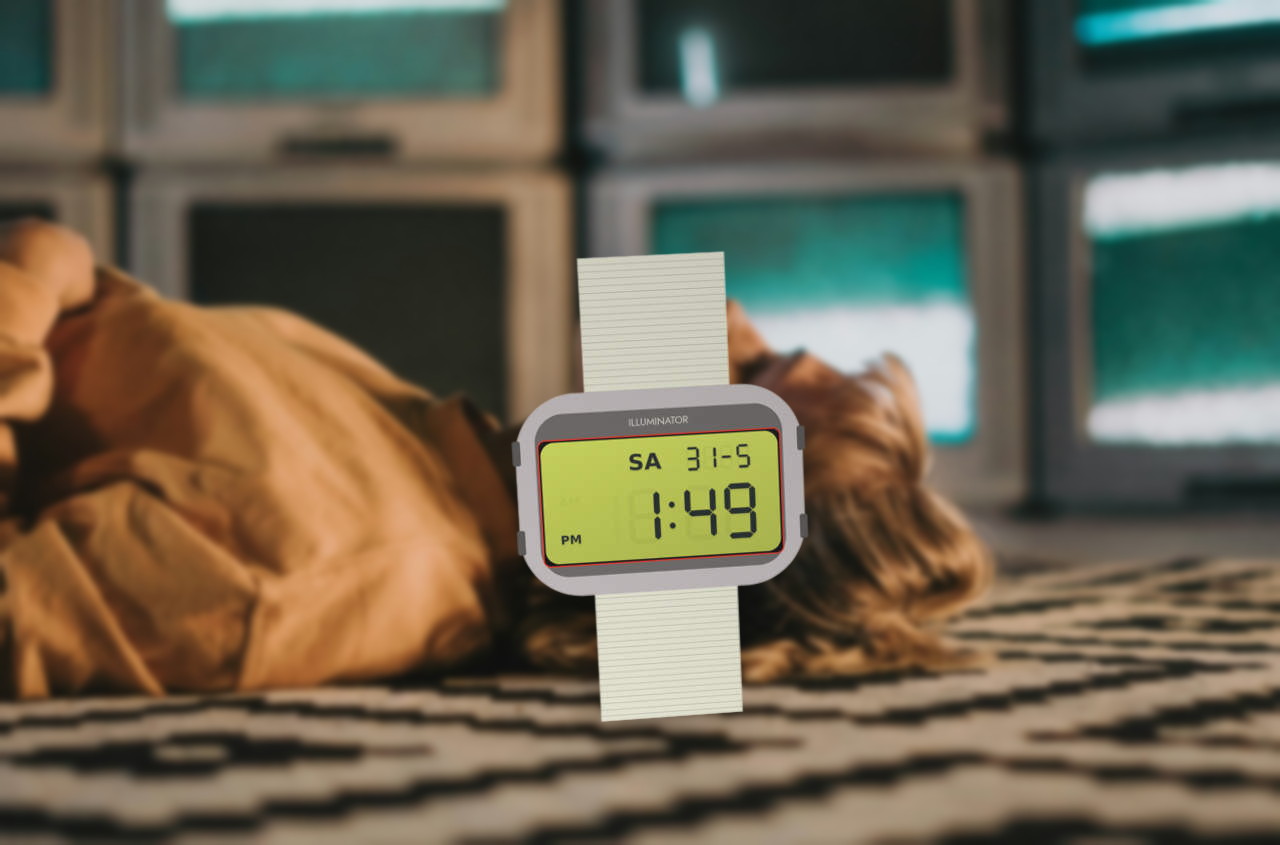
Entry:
1,49
